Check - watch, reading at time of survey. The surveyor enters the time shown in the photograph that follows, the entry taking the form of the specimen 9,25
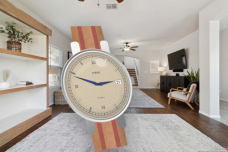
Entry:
2,49
